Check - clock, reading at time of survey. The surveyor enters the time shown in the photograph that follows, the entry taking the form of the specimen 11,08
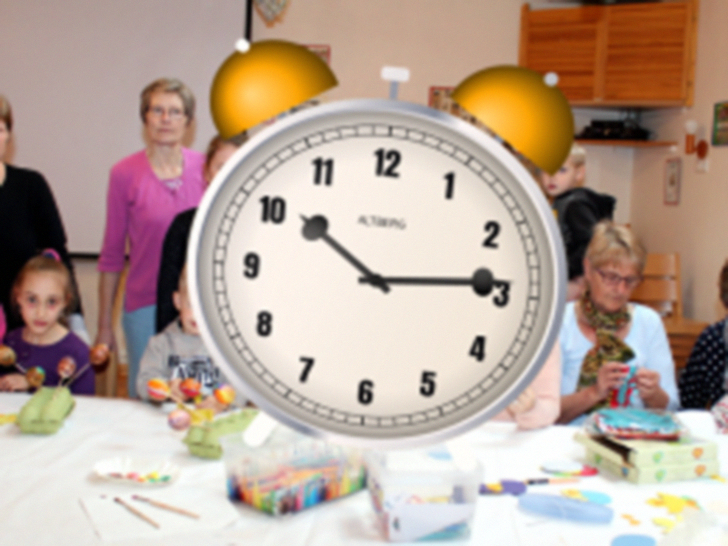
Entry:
10,14
